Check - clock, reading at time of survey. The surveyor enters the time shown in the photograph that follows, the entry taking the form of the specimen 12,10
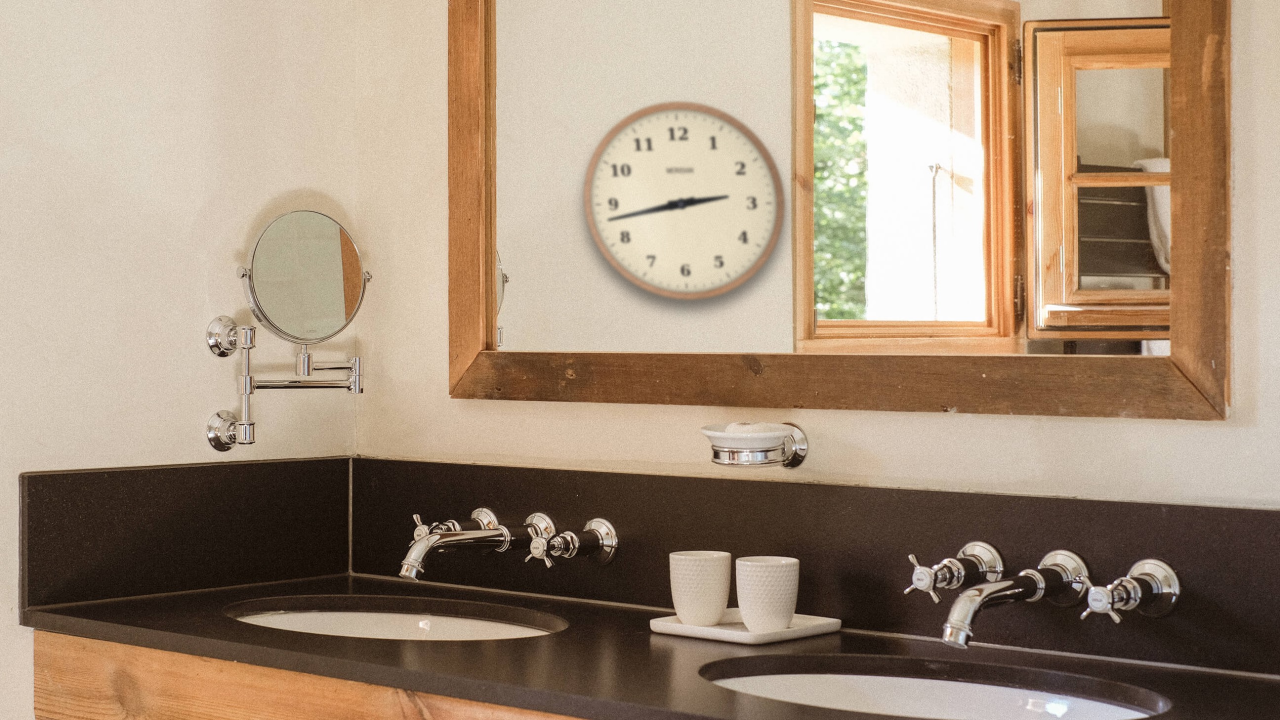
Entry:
2,43
